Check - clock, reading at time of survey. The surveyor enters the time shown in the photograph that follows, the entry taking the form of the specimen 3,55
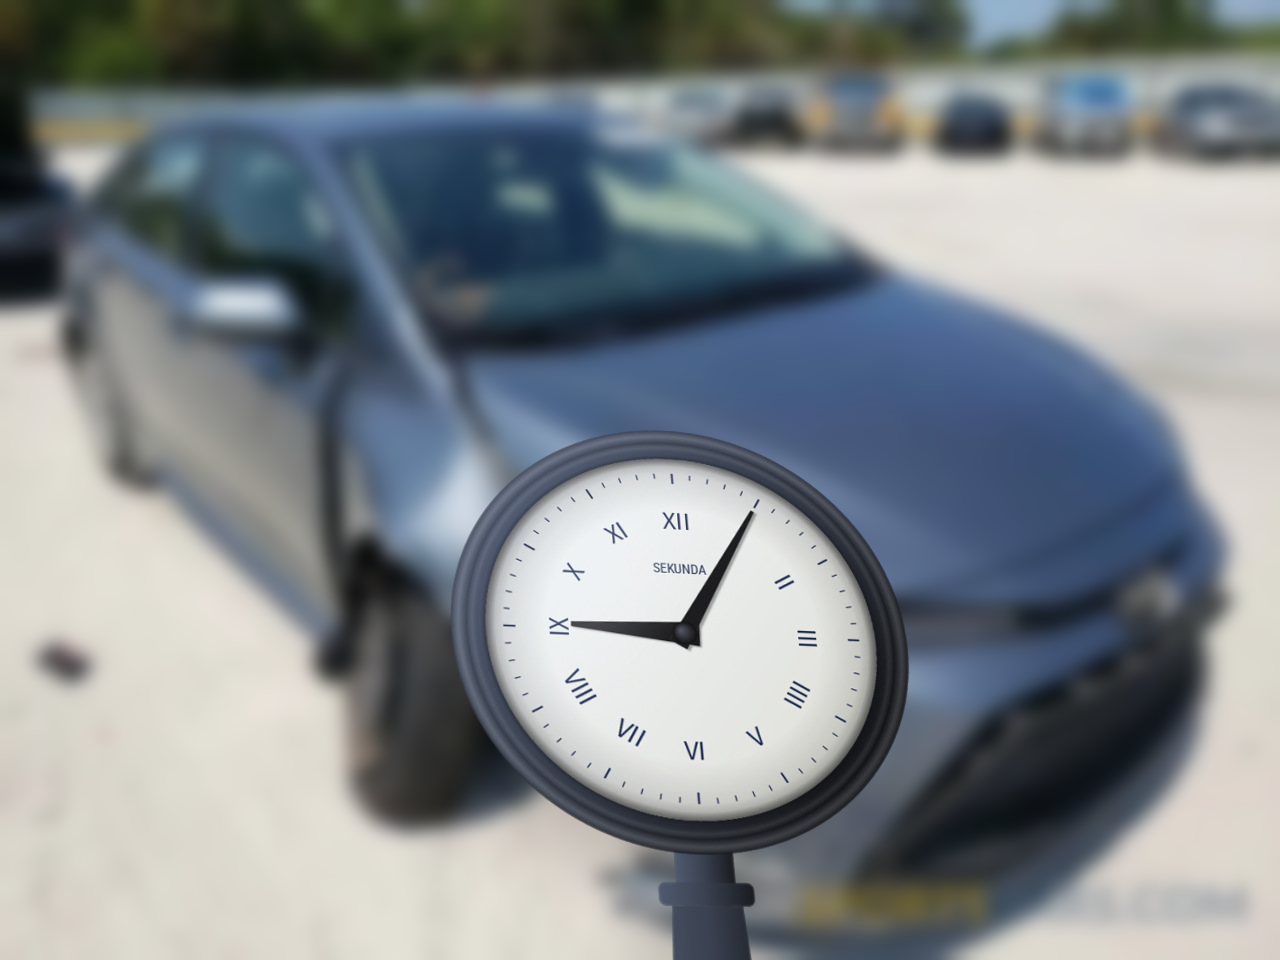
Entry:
9,05
